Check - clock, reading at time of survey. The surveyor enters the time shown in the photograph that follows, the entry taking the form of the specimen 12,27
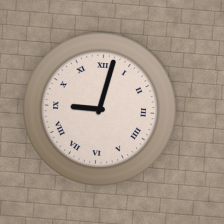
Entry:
9,02
